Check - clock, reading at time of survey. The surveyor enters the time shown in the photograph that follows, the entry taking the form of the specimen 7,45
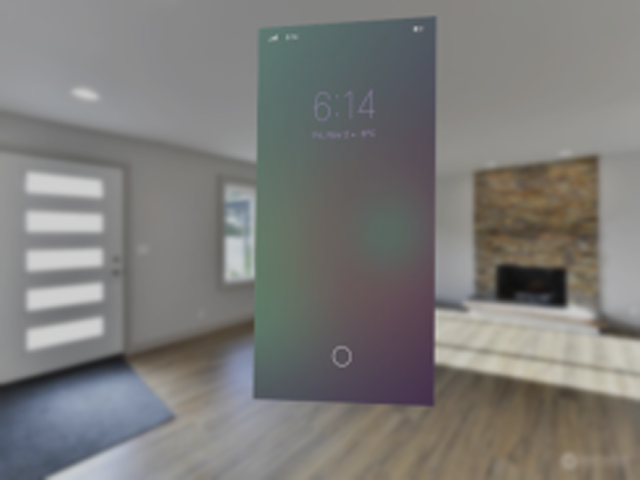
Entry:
6,14
